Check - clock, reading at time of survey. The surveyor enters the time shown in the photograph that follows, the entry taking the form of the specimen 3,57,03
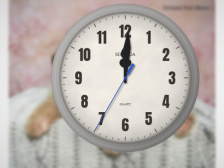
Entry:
12,00,35
